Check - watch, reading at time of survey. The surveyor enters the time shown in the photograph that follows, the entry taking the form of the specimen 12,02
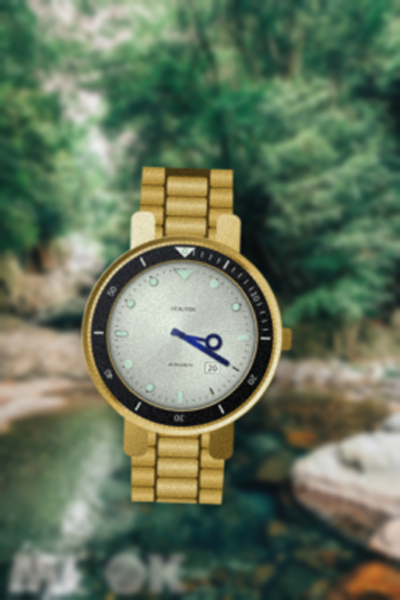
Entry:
3,20
